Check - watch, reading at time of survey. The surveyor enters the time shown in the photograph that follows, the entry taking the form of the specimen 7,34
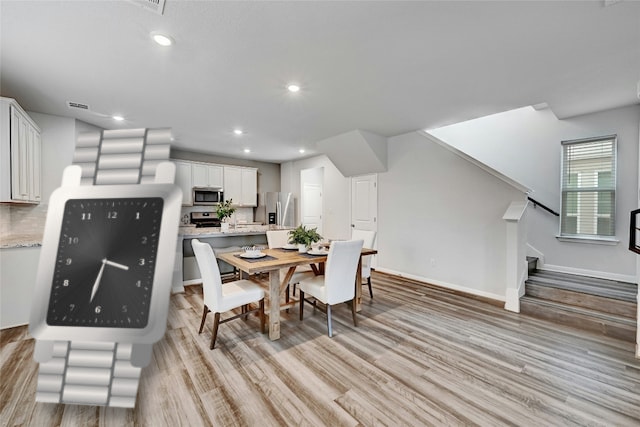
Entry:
3,32
